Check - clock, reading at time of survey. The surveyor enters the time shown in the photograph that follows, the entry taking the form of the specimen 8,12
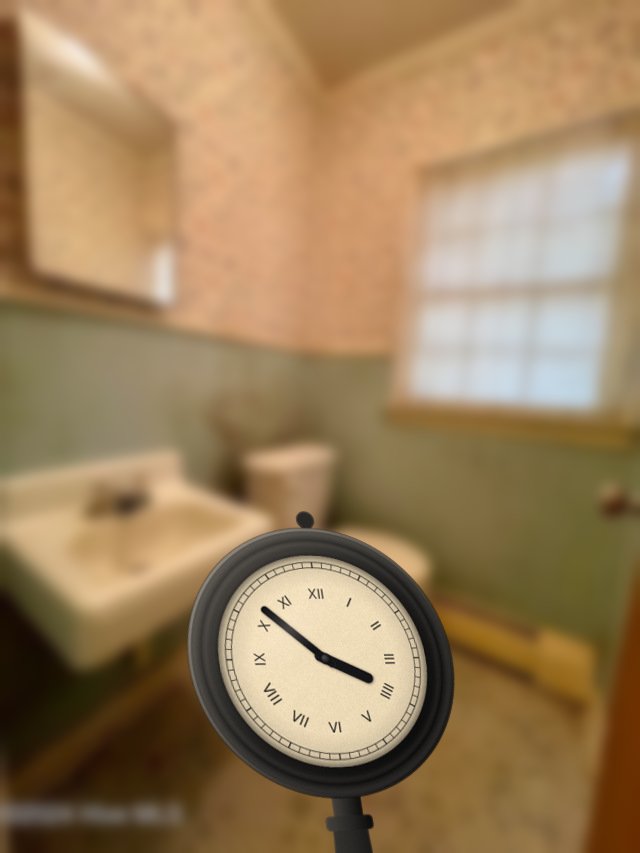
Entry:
3,52
